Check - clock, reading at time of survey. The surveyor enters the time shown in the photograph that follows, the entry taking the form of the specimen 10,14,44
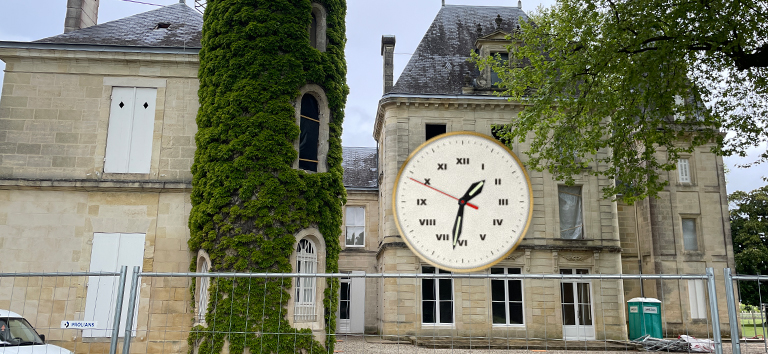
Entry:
1,31,49
